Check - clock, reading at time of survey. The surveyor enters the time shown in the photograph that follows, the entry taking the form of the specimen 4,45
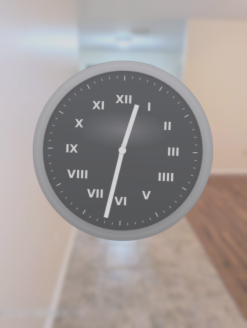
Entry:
12,32
